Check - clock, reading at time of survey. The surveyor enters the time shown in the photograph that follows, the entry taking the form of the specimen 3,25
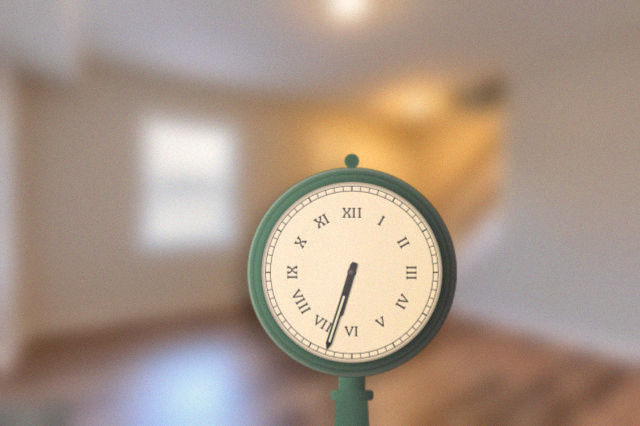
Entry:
6,33
